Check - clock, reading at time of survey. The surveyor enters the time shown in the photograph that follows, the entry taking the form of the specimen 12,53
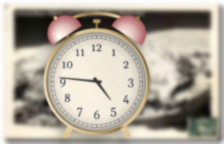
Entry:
4,46
